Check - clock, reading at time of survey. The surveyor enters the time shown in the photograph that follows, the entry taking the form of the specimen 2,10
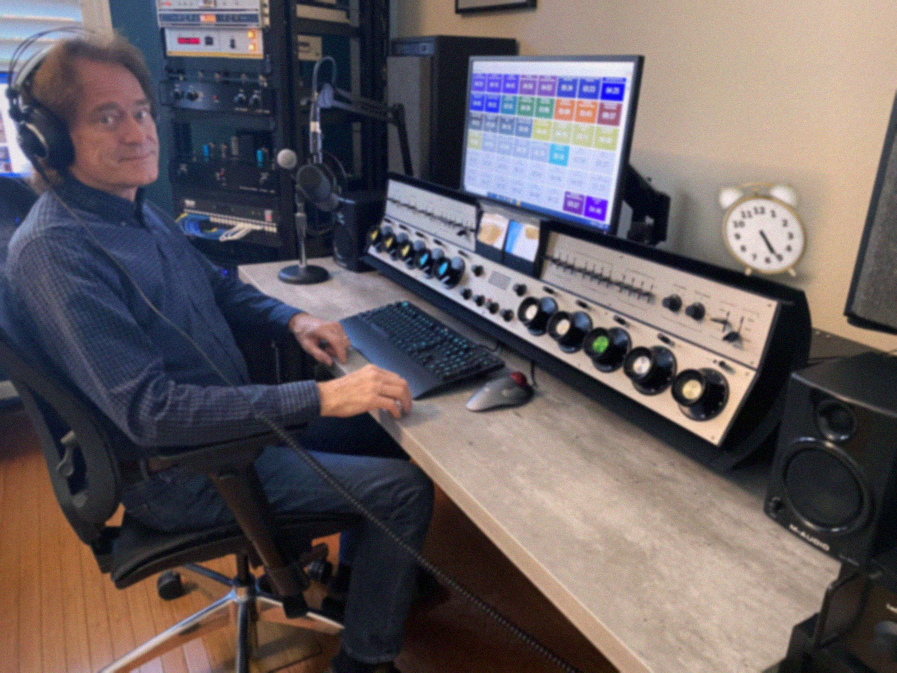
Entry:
5,26
